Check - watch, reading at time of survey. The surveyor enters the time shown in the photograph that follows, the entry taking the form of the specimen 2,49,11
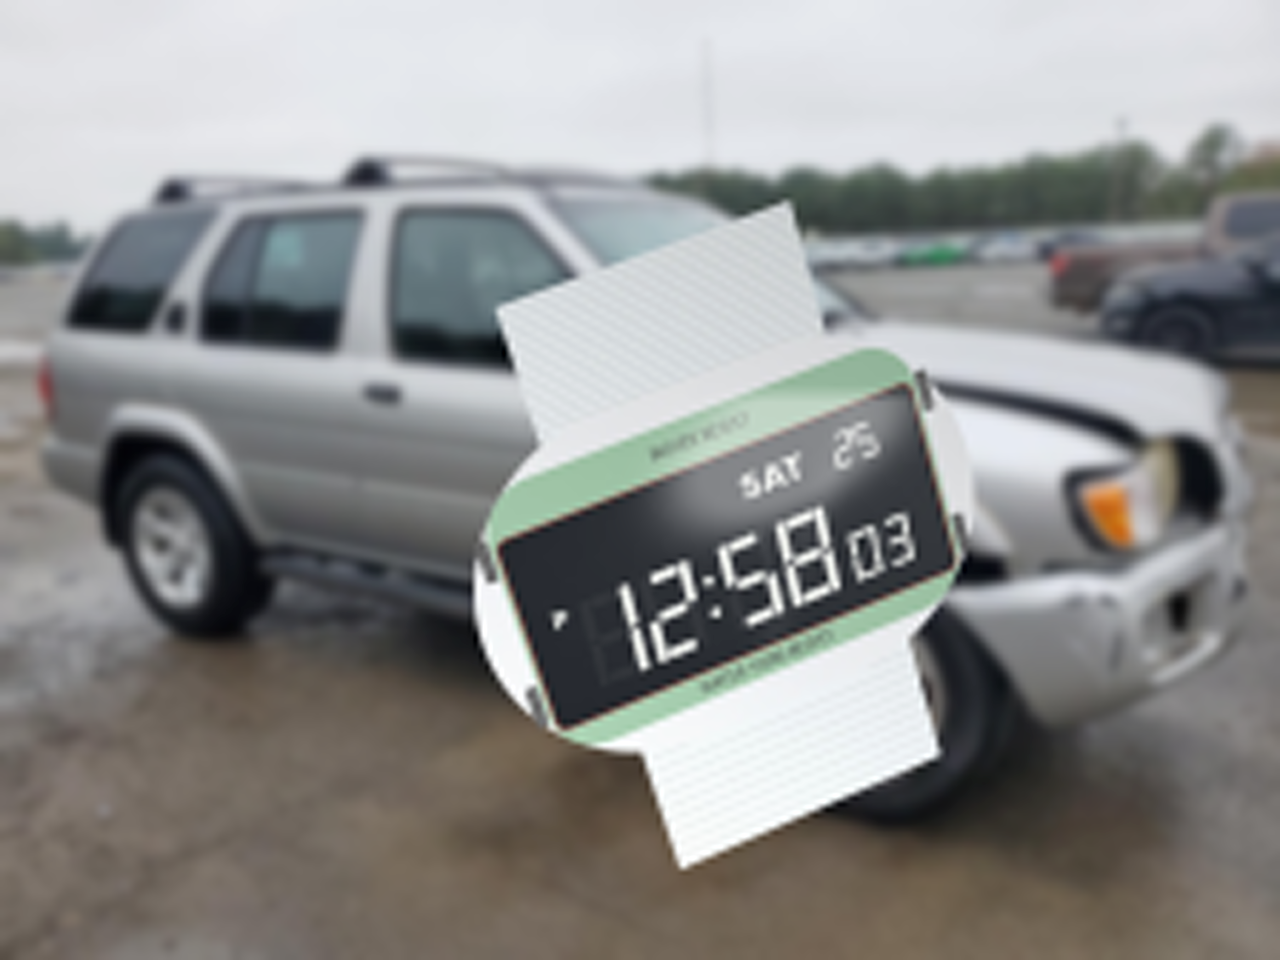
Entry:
12,58,03
